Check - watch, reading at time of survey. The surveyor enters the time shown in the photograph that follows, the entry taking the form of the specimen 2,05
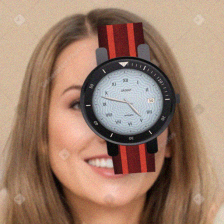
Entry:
4,48
